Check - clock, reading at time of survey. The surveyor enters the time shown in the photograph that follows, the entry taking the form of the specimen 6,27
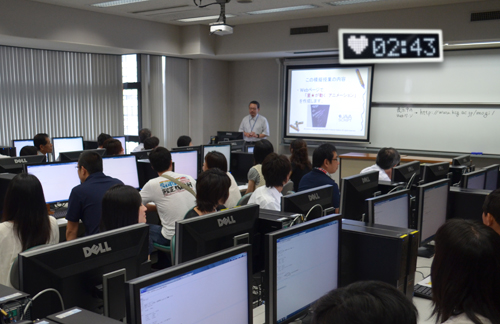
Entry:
2,43
